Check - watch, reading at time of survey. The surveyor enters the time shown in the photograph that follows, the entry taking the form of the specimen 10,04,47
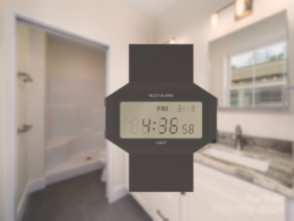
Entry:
4,36,58
